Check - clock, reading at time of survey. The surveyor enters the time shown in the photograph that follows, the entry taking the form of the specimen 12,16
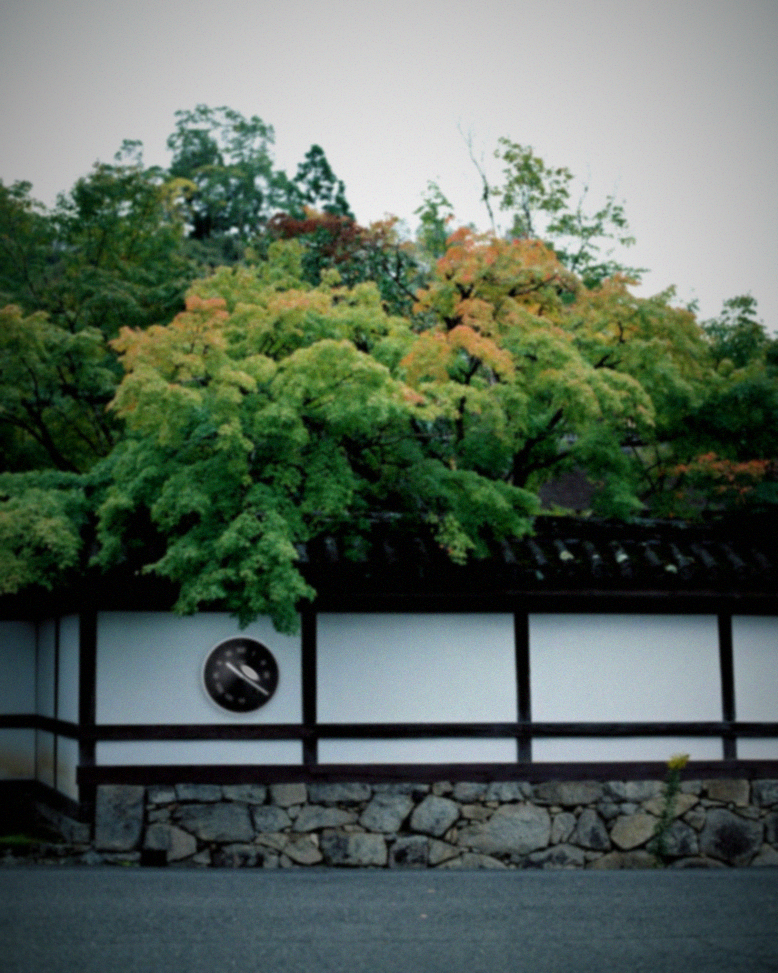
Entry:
10,21
